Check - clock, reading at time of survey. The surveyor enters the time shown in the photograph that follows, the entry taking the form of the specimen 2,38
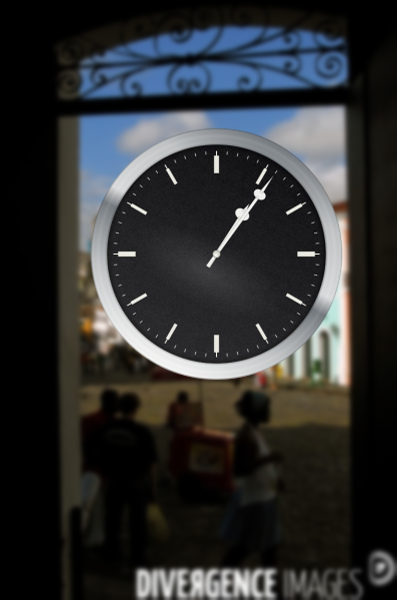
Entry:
1,06
